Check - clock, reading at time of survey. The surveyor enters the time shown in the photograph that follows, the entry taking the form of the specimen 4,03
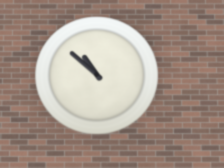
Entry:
10,52
